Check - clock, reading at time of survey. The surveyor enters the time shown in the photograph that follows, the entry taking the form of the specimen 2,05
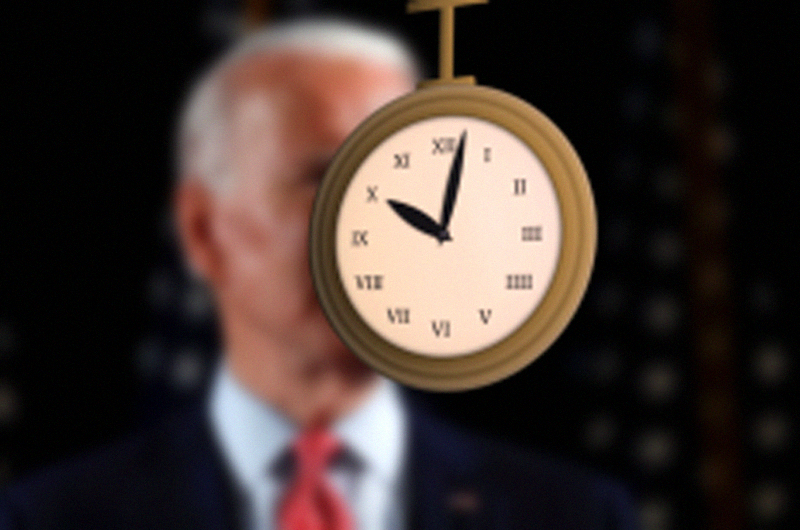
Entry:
10,02
